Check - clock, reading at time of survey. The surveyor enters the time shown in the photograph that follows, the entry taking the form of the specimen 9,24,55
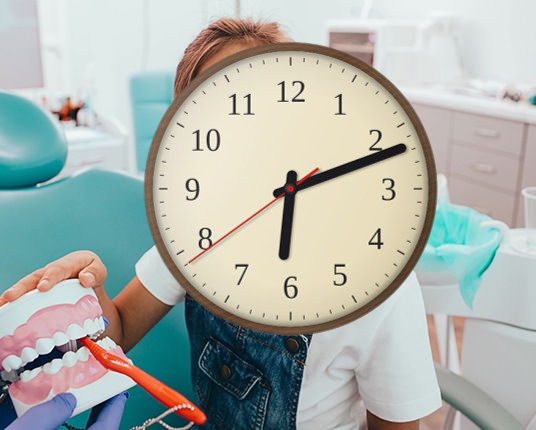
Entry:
6,11,39
